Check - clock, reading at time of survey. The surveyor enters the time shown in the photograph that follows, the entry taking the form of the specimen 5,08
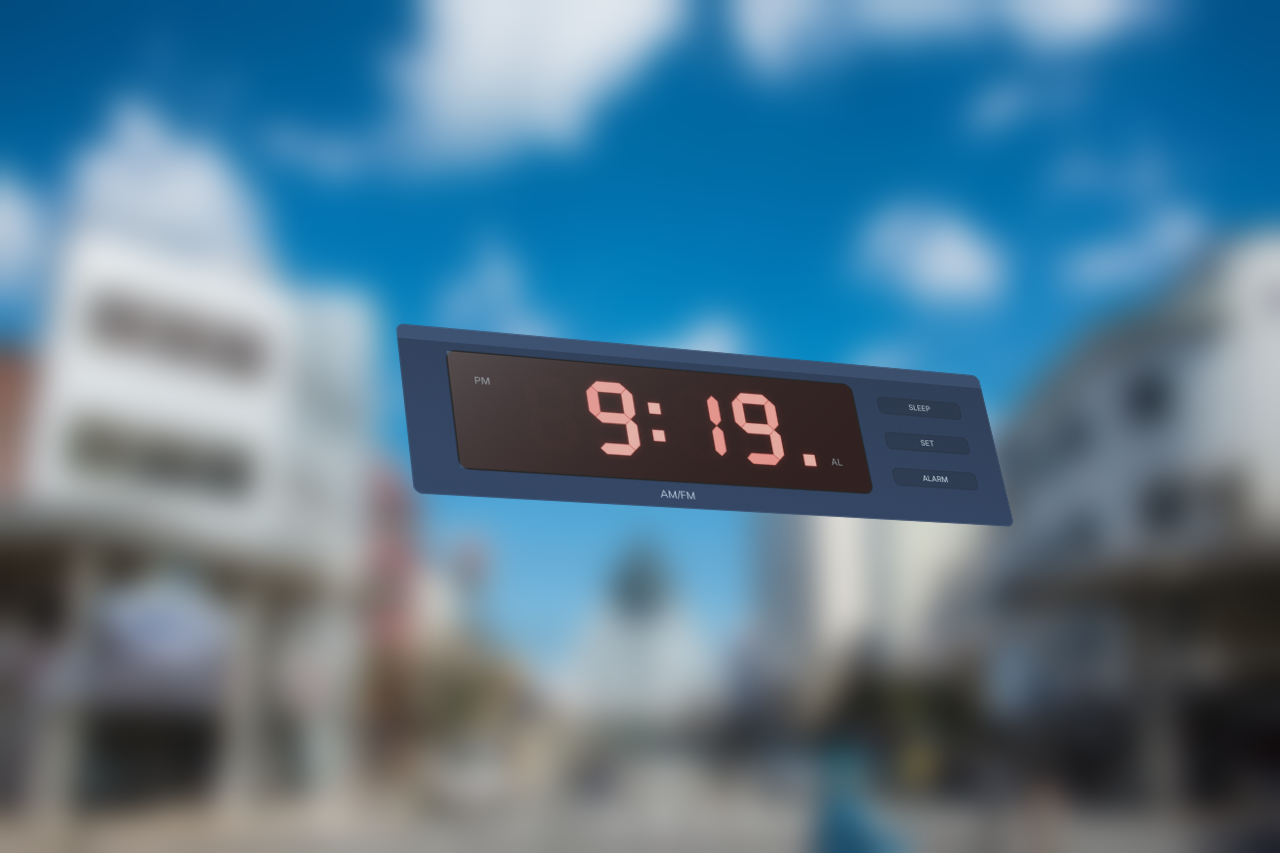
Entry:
9,19
